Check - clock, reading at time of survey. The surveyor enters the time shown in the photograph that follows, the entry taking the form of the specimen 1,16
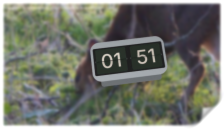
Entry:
1,51
